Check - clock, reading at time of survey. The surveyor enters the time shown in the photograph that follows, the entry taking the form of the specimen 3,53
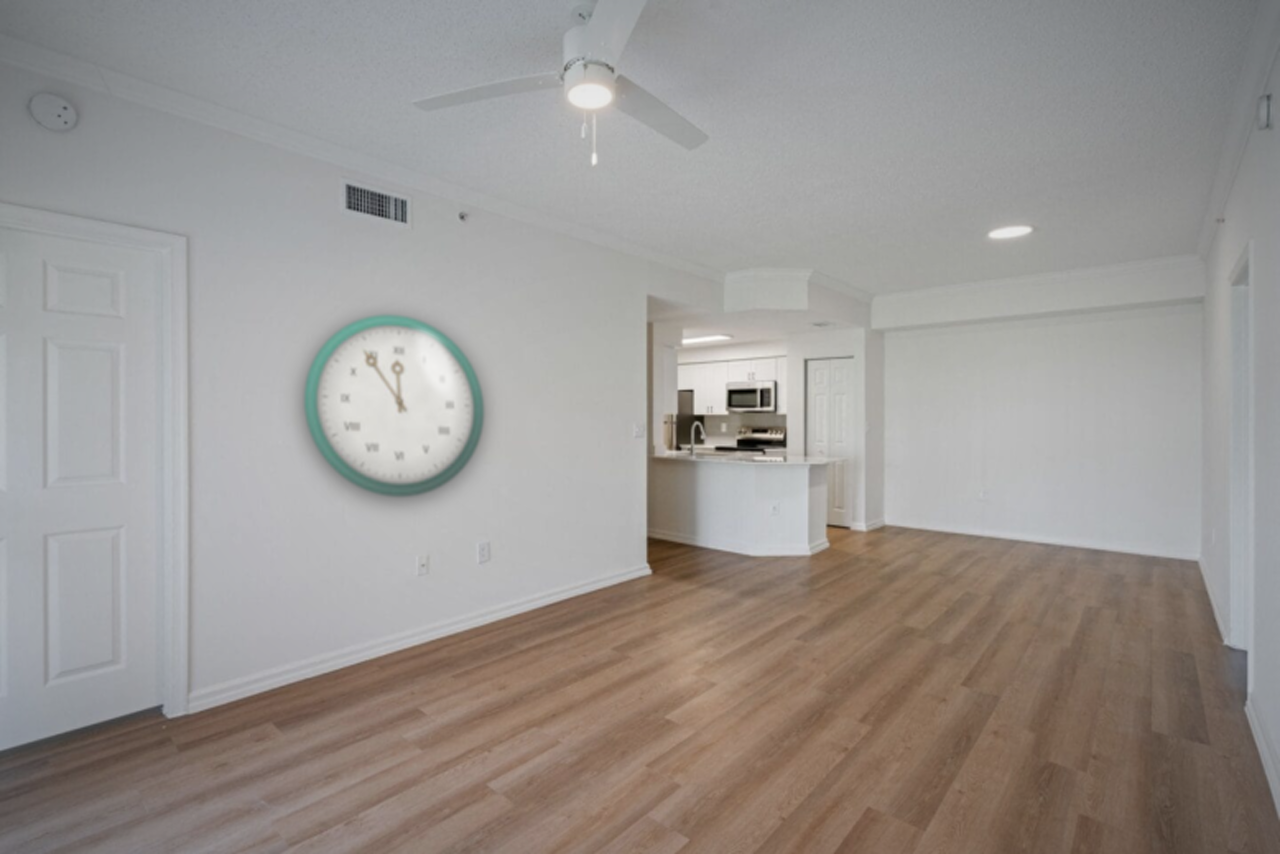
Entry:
11,54
